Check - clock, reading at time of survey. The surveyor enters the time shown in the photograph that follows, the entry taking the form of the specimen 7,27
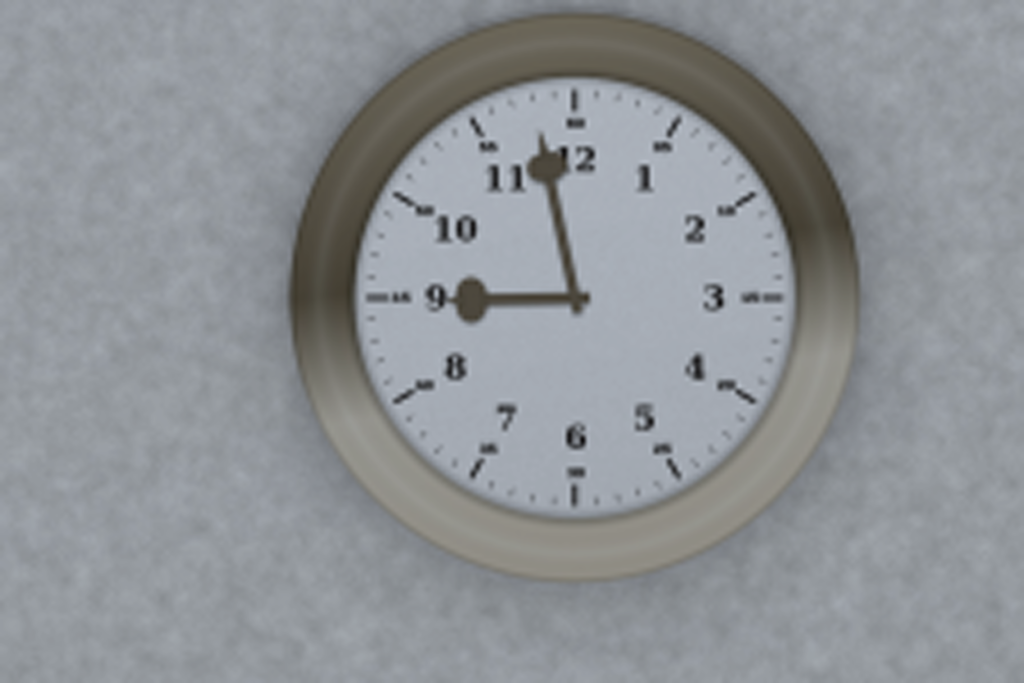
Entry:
8,58
